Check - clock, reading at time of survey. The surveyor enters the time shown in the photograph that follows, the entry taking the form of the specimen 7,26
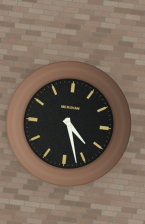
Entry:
4,27
